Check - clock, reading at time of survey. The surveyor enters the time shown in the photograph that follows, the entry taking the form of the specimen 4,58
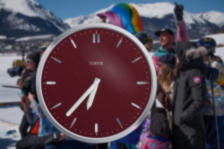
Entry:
6,37
